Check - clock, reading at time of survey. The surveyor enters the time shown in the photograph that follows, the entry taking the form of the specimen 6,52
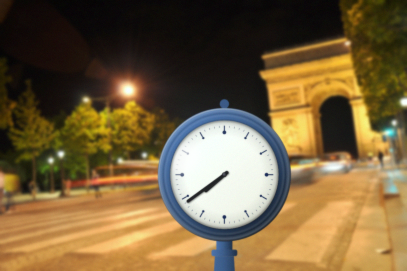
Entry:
7,39
